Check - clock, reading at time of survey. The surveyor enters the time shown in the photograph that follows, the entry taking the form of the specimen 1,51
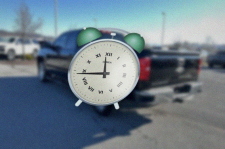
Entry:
11,44
